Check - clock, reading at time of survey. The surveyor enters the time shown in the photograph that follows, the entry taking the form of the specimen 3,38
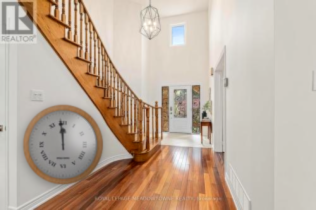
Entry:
11,59
